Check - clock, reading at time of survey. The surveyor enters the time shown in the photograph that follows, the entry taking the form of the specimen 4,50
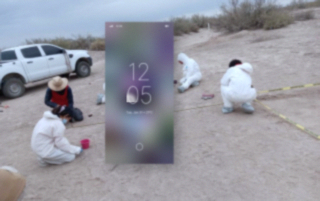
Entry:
12,05
